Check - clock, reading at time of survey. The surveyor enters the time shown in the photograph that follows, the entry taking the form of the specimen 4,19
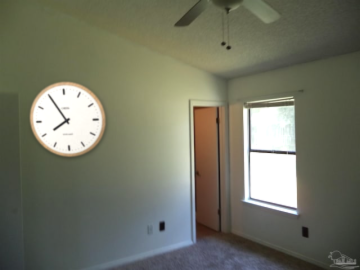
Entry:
7,55
